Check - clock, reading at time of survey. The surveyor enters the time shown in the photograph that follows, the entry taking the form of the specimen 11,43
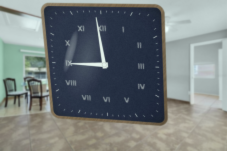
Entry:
8,59
